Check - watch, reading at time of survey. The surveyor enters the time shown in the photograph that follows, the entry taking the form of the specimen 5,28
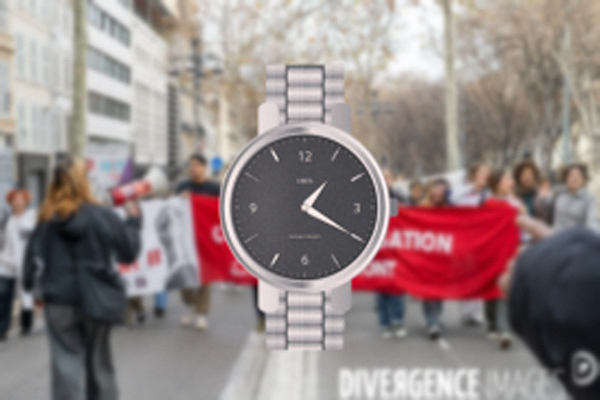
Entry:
1,20
